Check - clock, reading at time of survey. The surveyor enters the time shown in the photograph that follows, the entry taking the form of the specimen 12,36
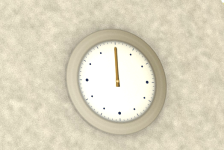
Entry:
12,00
